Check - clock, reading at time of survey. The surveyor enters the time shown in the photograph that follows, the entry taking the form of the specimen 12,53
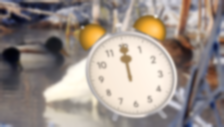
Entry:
12,00
